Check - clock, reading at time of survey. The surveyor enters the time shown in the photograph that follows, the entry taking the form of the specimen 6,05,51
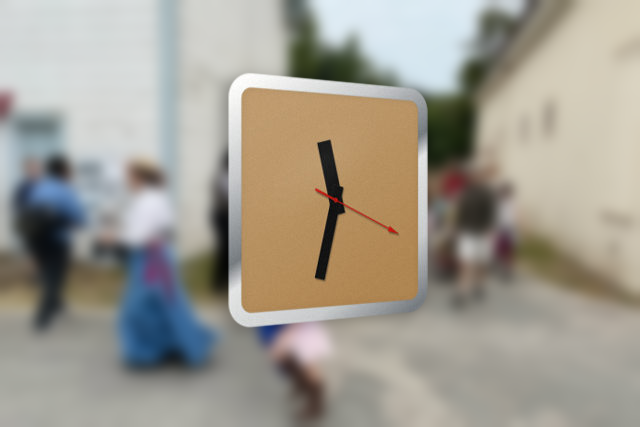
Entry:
11,32,19
